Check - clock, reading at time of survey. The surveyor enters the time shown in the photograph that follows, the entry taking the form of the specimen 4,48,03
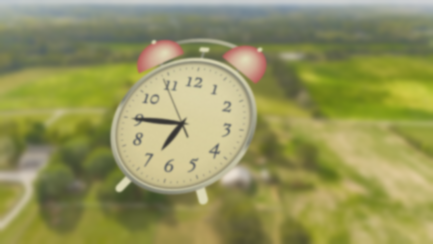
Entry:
6,44,54
